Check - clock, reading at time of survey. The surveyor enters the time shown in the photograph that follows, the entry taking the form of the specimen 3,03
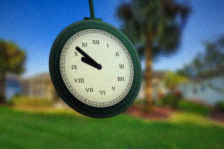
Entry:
9,52
